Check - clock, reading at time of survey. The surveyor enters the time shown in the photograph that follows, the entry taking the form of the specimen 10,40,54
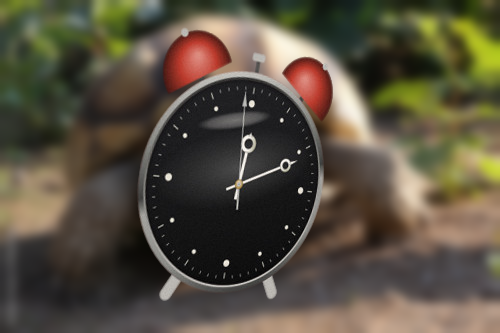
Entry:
12,10,59
